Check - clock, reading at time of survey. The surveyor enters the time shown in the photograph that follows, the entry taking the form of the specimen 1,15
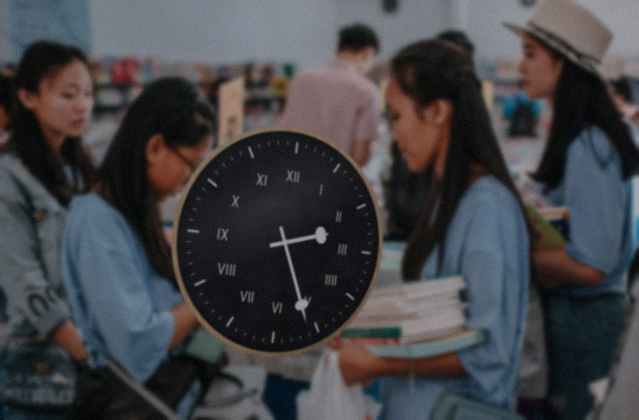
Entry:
2,26
